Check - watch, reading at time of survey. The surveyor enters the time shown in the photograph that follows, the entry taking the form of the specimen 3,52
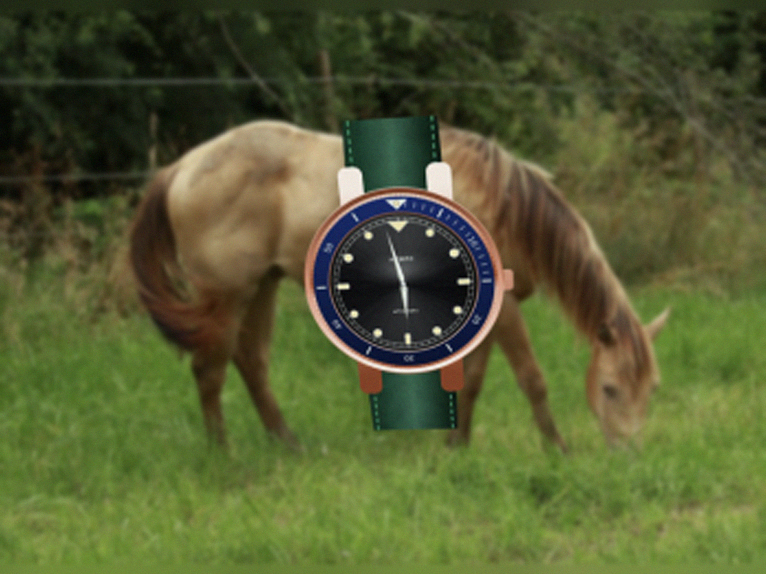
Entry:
5,58
